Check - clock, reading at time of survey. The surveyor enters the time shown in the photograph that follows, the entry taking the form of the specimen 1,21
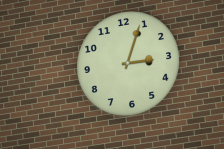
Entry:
3,04
